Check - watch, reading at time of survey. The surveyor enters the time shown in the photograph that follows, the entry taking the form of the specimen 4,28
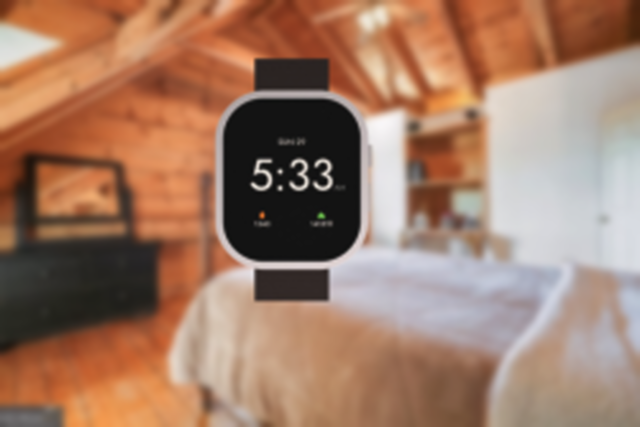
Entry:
5,33
